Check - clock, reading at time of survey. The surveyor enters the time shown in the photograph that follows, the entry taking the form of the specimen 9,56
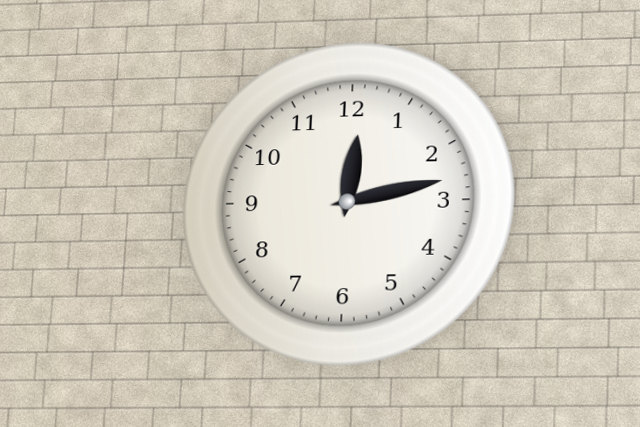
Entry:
12,13
